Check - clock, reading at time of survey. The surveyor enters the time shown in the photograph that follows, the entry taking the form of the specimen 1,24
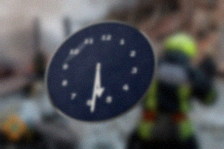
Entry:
5,29
